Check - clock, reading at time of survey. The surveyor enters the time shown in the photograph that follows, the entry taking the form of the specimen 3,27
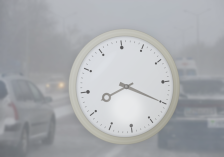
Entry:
8,20
